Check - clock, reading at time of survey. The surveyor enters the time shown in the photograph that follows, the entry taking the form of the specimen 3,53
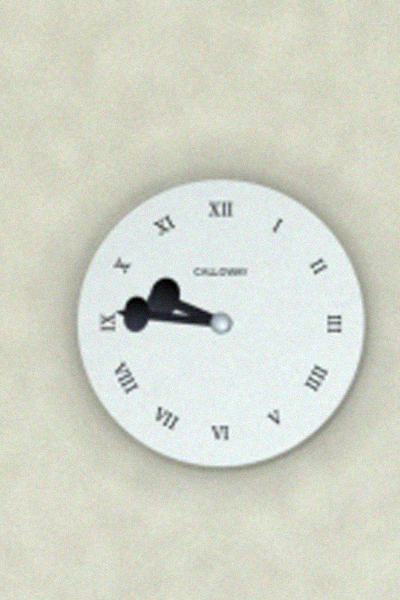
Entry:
9,46
